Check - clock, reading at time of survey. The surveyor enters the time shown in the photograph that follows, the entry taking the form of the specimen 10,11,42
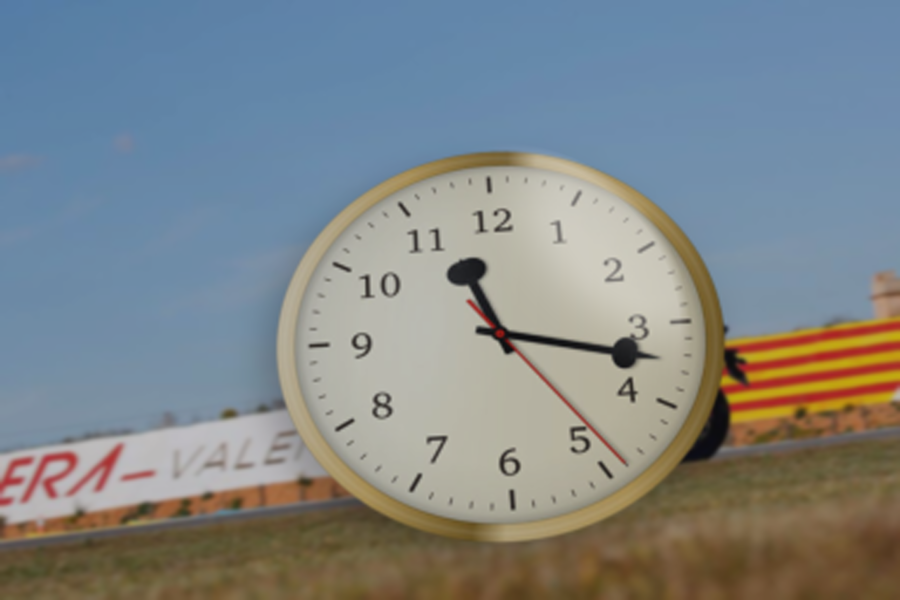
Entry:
11,17,24
